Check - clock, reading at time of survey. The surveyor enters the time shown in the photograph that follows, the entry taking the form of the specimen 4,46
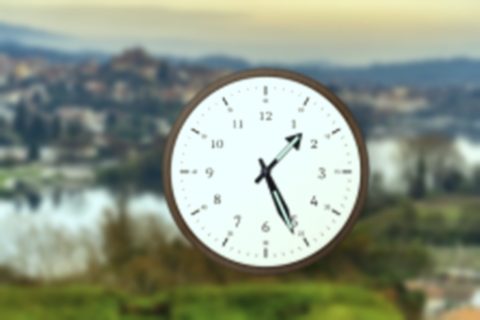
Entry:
1,26
